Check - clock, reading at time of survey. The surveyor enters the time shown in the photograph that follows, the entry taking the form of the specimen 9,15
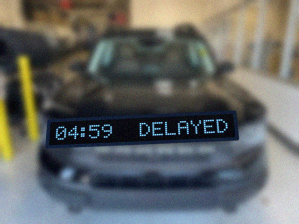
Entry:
4,59
